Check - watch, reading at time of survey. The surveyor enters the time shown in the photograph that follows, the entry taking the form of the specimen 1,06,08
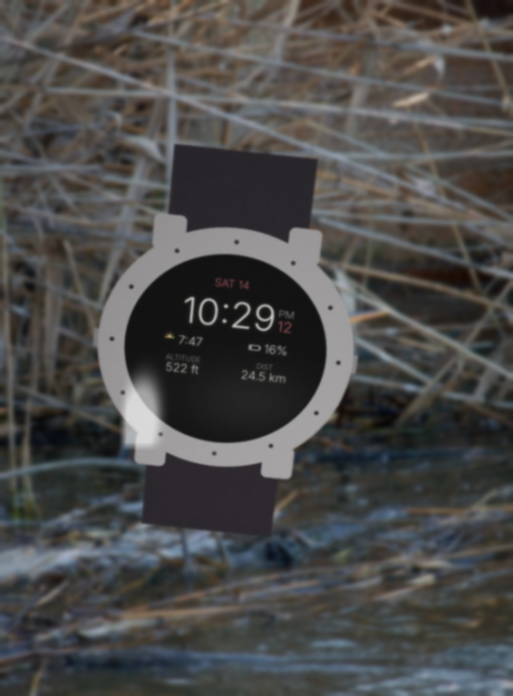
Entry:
10,29,12
